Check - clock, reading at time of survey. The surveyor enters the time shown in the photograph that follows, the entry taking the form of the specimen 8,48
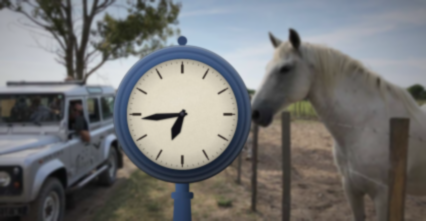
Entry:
6,44
